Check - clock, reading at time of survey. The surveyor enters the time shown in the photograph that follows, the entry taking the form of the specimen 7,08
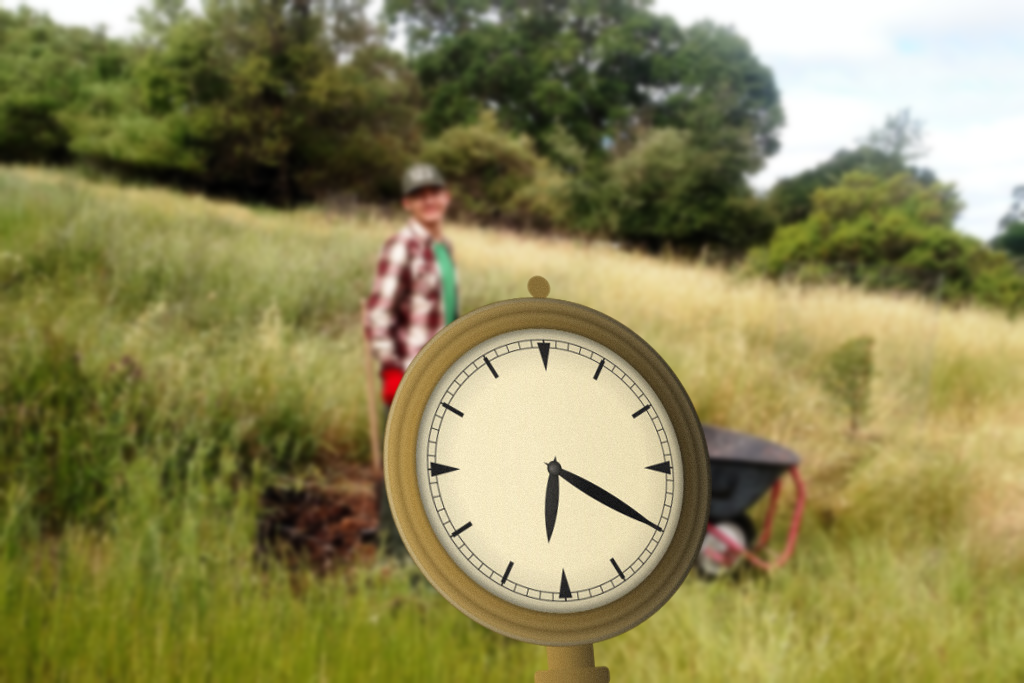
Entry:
6,20
